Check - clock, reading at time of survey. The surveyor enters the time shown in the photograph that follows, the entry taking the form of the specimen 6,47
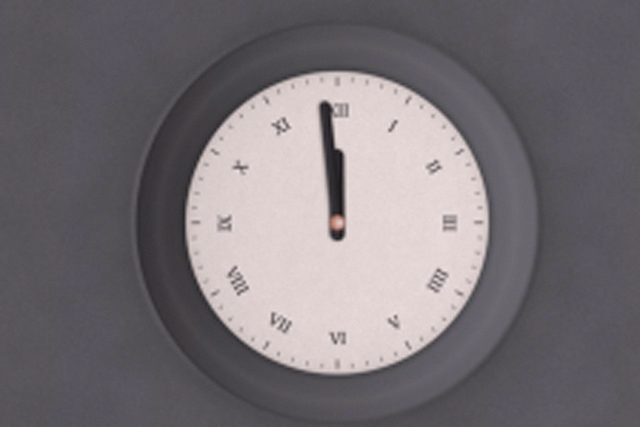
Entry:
11,59
